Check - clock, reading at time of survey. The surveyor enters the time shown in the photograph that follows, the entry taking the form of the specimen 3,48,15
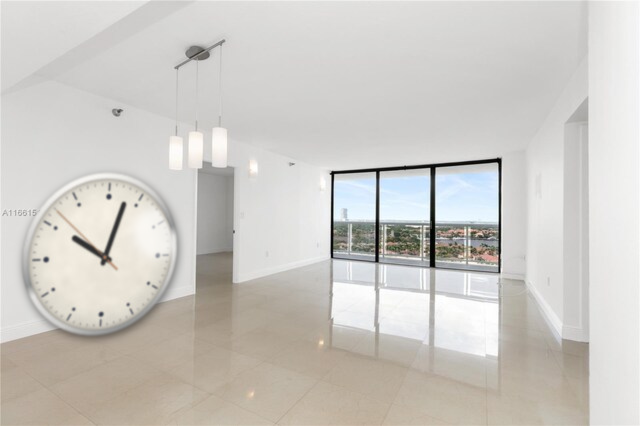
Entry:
10,02,52
